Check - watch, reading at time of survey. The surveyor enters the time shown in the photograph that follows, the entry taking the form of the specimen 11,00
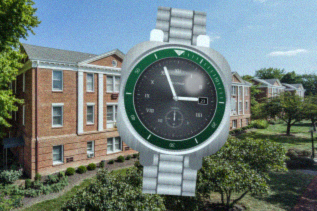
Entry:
2,56
